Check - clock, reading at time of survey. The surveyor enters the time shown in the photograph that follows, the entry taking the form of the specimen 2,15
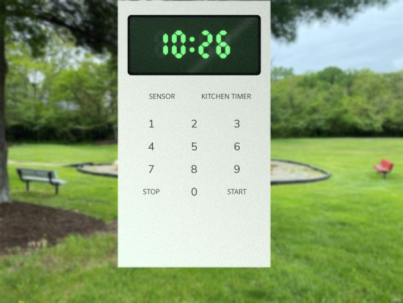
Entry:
10,26
